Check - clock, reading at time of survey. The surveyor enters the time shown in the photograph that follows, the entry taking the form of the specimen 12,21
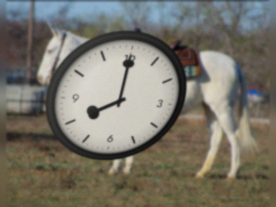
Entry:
8,00
